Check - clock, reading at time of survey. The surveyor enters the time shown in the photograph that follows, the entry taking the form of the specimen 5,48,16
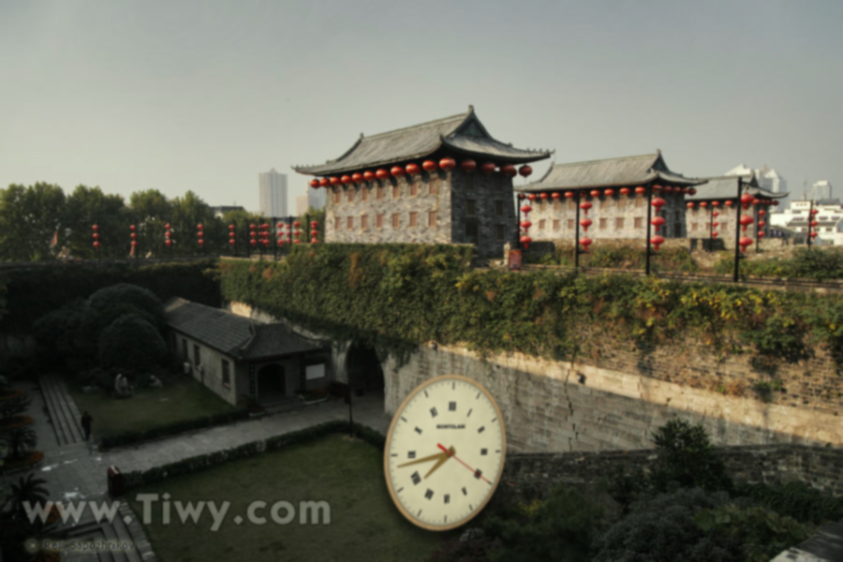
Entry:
7,43,20
